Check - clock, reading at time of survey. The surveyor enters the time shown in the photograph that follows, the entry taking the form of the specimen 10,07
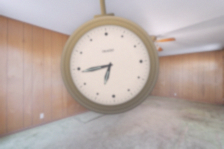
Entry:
6,44
